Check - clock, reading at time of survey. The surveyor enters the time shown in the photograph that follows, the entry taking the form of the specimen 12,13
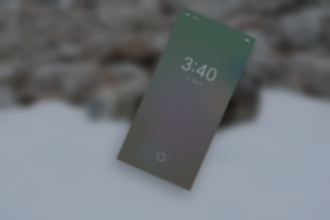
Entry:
3,40
